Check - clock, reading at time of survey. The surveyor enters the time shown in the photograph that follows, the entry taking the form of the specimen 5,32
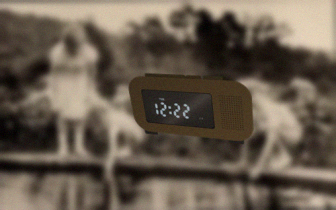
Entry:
12,22
